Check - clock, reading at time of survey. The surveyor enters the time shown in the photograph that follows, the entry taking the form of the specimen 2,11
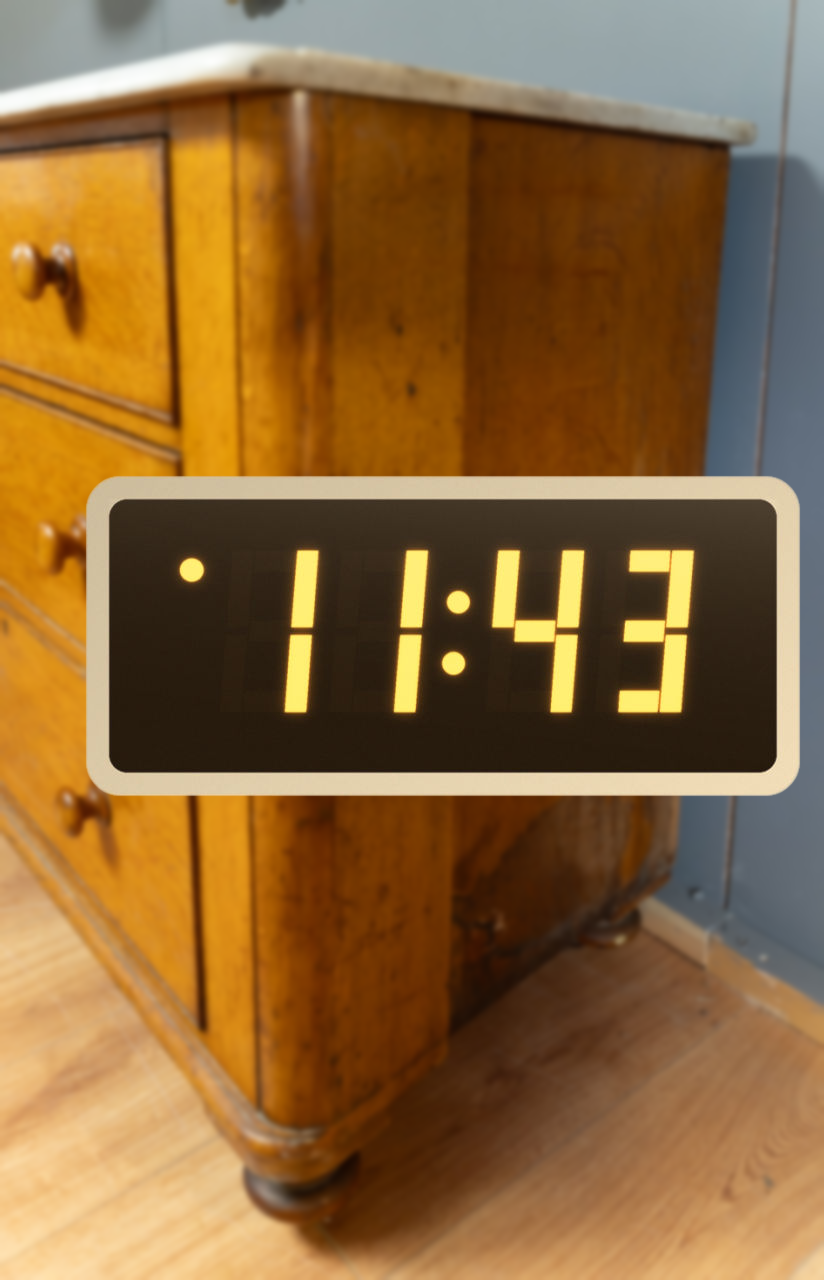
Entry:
11,43
